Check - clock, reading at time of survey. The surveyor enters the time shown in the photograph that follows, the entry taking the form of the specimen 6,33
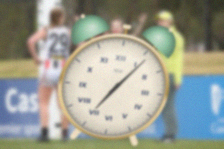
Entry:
7,06
